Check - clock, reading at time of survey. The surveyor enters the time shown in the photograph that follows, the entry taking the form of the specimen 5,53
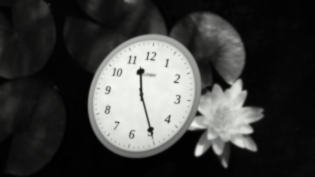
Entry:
11,25
